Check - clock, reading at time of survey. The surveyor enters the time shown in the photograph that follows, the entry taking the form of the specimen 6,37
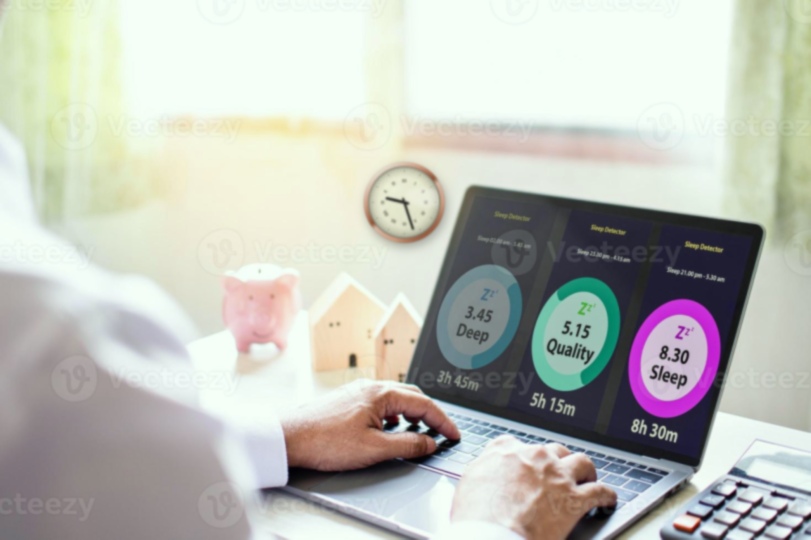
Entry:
9,27
